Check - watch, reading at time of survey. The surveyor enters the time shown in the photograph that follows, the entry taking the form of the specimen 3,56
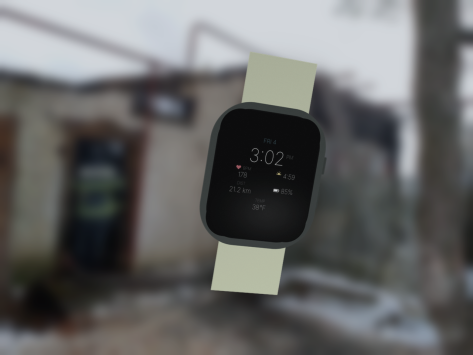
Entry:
3,02
